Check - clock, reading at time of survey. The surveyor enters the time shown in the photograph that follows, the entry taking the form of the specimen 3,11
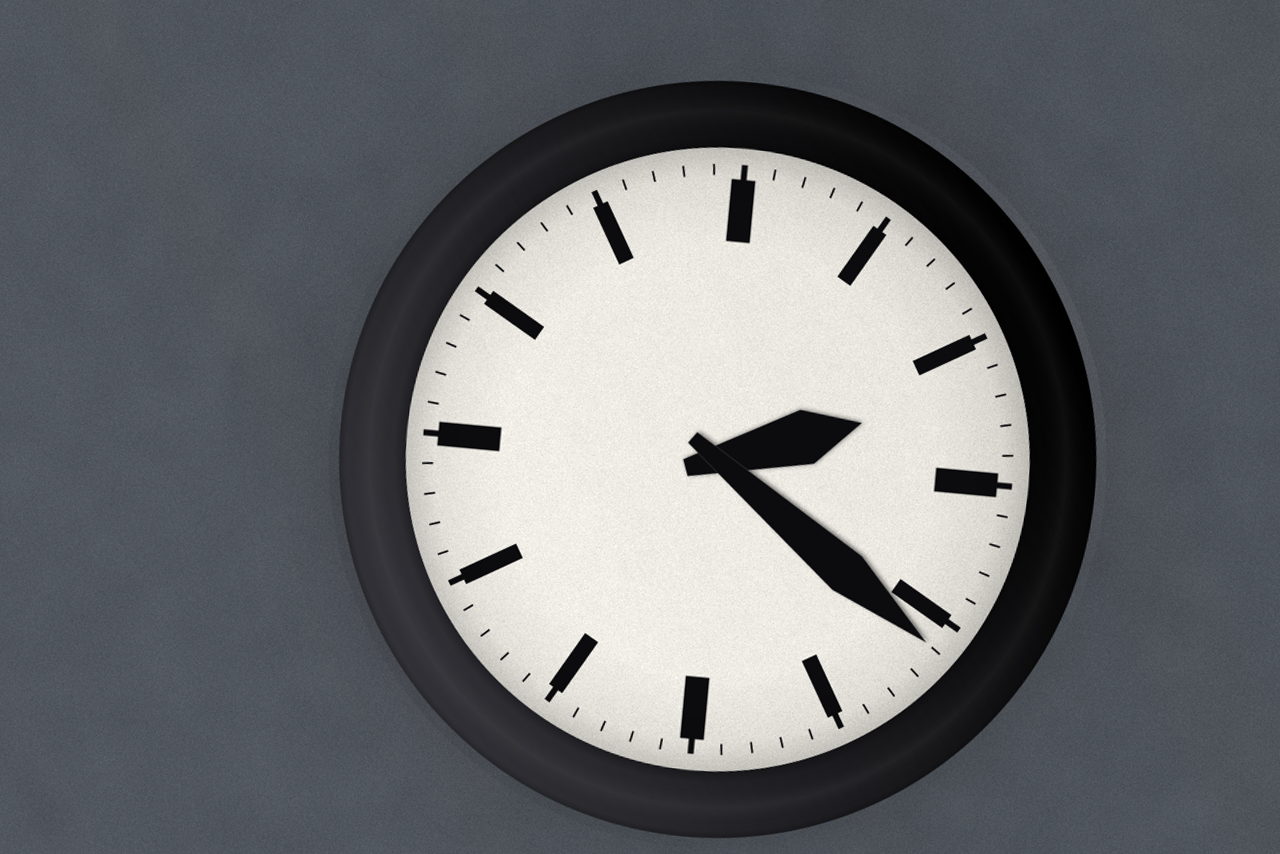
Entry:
2,21
